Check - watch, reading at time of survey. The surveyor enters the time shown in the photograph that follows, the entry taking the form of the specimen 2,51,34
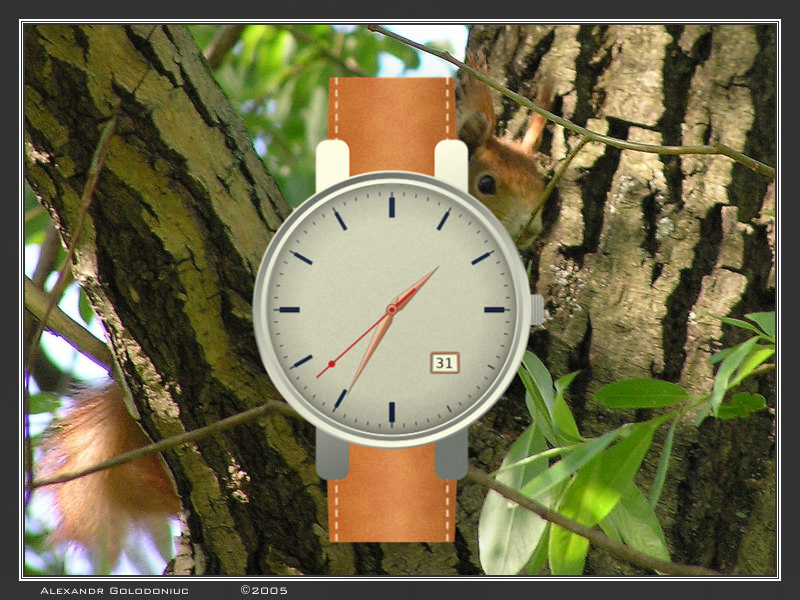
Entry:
1,34,38
